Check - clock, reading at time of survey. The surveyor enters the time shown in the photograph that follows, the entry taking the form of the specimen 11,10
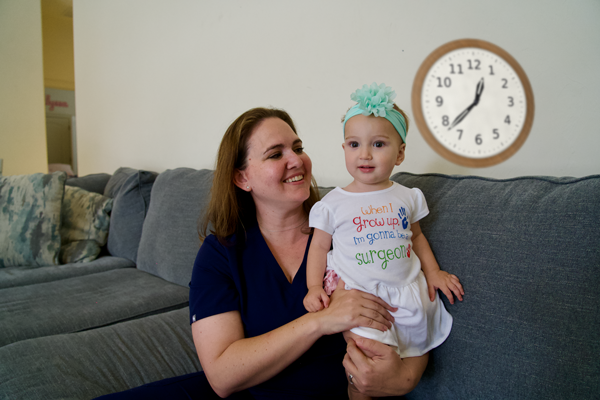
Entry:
12,38
